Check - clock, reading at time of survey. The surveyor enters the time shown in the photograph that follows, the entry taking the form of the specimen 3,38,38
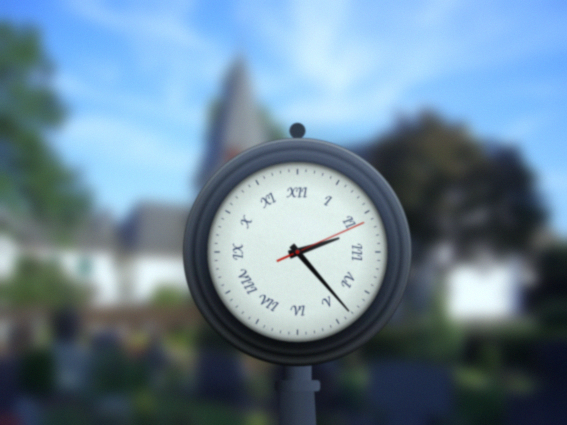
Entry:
2,23,11
